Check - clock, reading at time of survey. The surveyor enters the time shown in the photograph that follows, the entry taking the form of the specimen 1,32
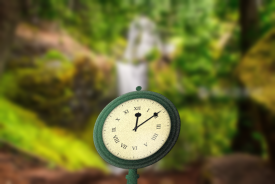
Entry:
12,09
